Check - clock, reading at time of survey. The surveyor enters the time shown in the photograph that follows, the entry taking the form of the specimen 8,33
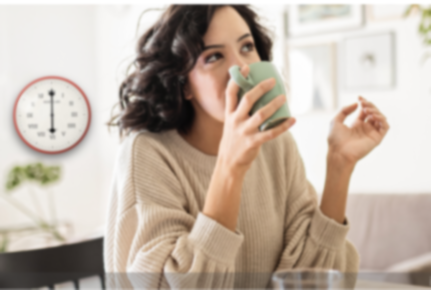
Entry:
6,00
